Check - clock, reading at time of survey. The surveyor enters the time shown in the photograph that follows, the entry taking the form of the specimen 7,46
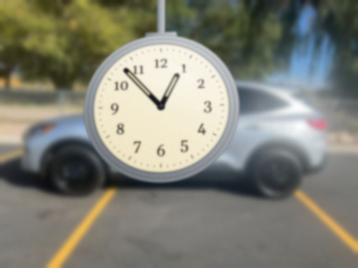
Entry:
12,53
